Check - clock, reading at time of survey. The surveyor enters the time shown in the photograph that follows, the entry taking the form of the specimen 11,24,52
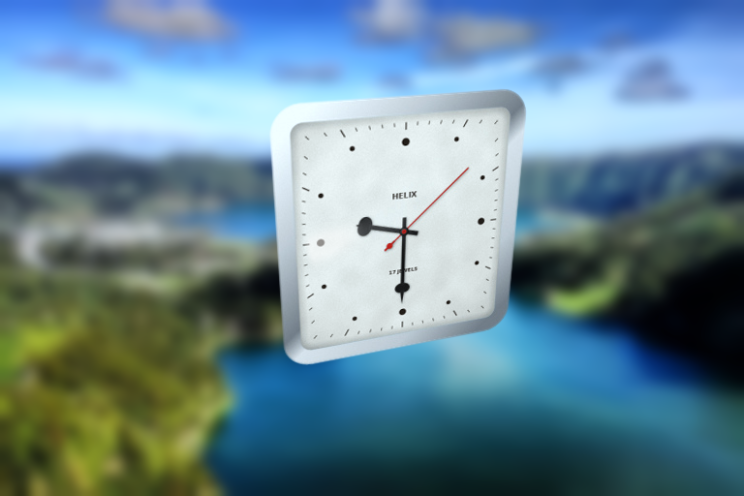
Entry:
9,30,08
